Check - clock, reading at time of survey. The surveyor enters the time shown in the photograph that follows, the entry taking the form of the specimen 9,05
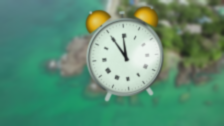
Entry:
11,55
